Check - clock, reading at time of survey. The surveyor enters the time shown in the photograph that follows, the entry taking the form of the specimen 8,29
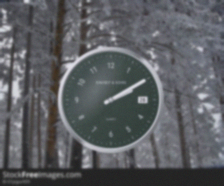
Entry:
2,10
